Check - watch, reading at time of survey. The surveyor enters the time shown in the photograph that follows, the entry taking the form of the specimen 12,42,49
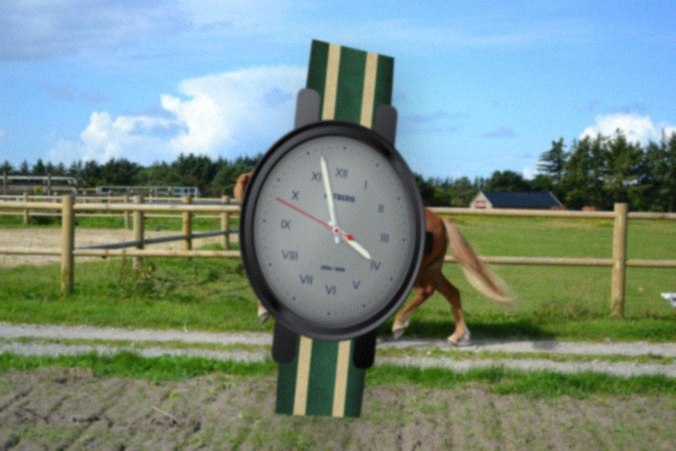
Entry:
3,56,48
